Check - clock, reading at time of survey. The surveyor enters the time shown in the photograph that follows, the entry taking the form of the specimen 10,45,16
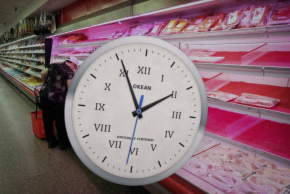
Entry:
1,55,31
